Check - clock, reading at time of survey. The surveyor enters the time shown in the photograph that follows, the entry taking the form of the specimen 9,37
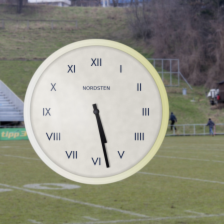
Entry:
5,28
